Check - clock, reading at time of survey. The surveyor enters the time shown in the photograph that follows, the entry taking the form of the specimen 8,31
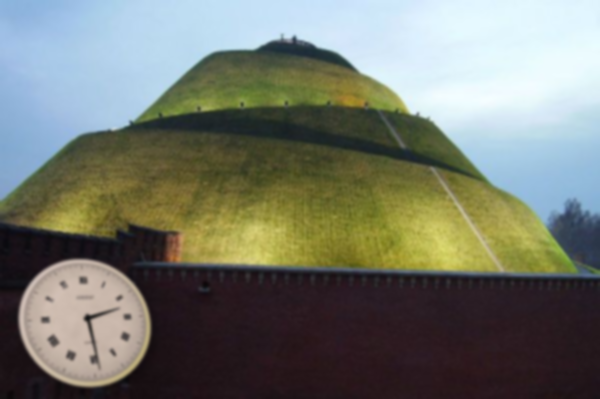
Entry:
2,29
